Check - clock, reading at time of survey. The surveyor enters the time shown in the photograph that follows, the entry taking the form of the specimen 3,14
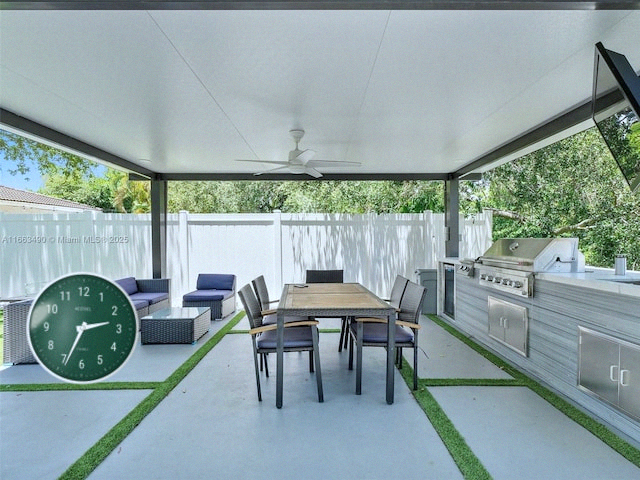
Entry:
2,34
